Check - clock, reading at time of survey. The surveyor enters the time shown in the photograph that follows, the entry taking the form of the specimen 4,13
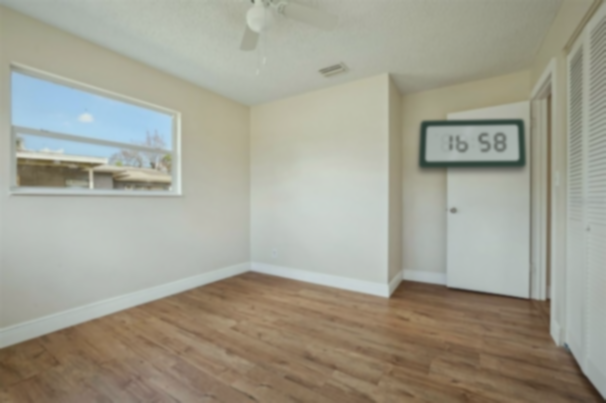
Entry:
16,58
